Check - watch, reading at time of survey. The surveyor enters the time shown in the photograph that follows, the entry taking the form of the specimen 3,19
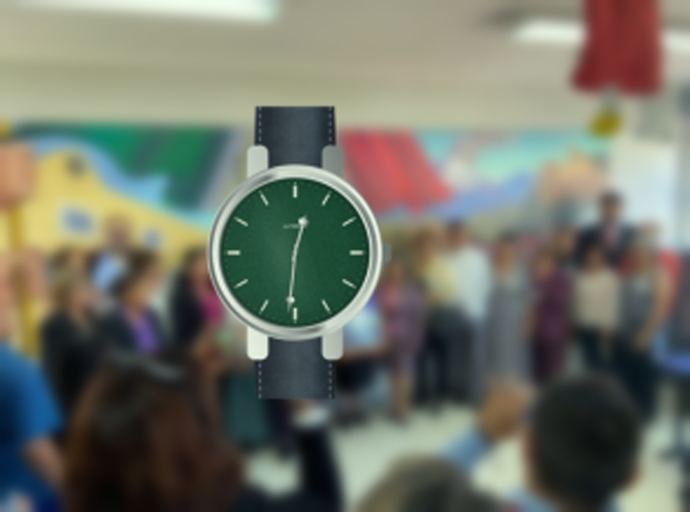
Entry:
12,31
